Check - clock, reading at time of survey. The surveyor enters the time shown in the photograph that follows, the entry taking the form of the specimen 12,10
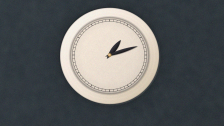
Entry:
1,12
